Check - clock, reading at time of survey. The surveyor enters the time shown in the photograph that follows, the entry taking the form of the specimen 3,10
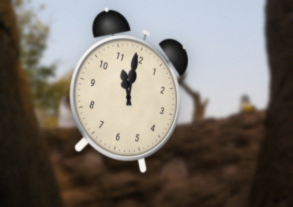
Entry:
10,59
